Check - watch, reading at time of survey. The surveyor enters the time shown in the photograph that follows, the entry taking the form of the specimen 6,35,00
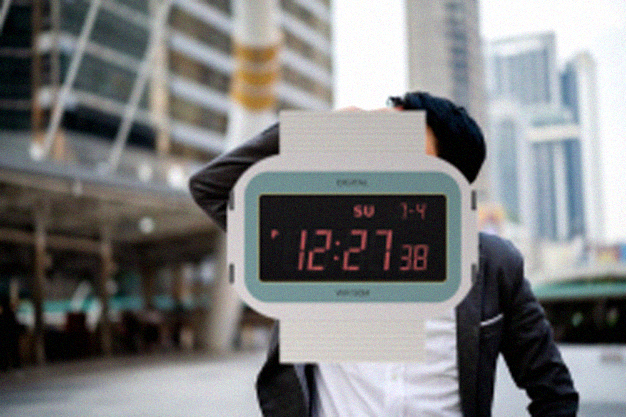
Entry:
12,27,38
